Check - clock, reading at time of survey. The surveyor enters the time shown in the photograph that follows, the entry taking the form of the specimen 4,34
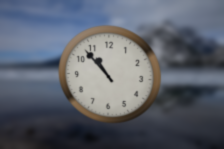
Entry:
10,53
